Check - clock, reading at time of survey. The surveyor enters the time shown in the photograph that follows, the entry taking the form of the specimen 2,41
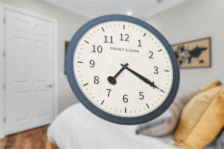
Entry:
7,20
